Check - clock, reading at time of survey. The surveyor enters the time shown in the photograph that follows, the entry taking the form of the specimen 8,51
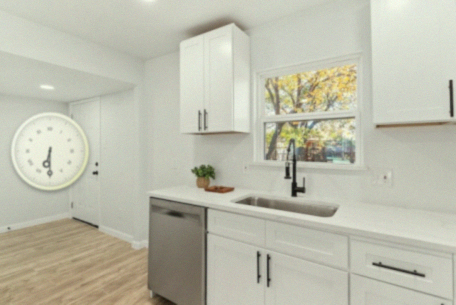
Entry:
6,30
